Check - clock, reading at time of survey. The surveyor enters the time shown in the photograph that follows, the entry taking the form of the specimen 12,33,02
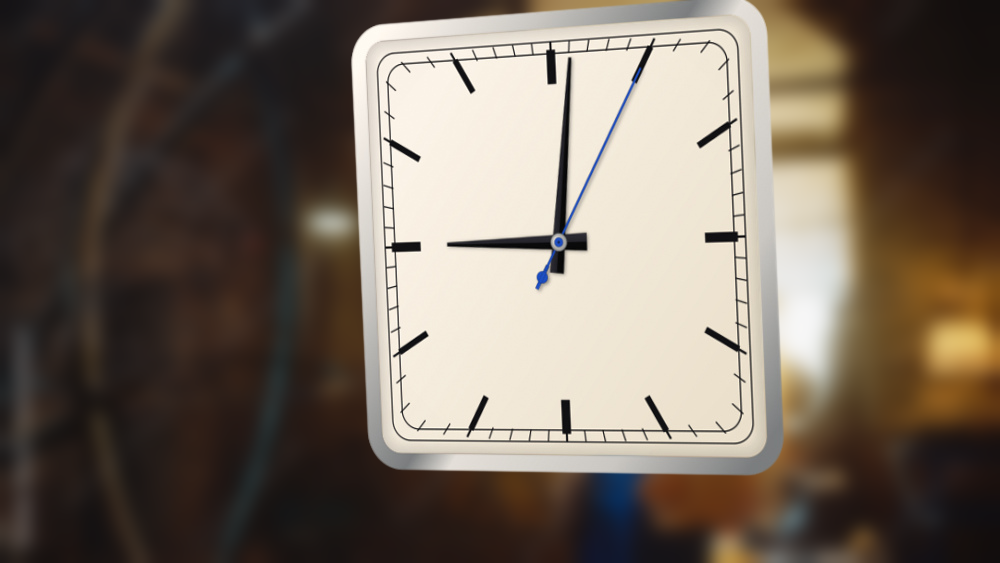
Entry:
9,01,05
